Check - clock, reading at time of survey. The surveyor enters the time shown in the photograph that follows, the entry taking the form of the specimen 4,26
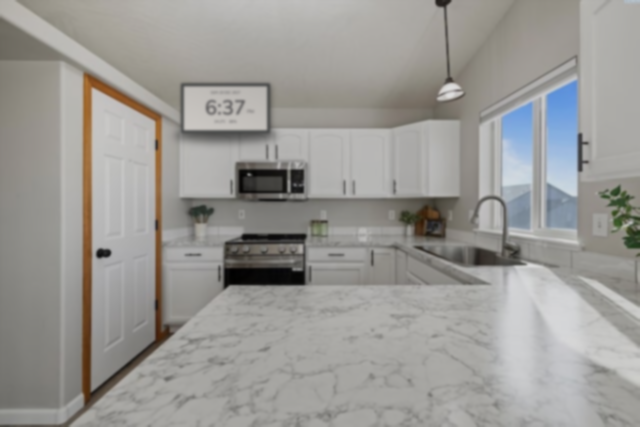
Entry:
6,37
